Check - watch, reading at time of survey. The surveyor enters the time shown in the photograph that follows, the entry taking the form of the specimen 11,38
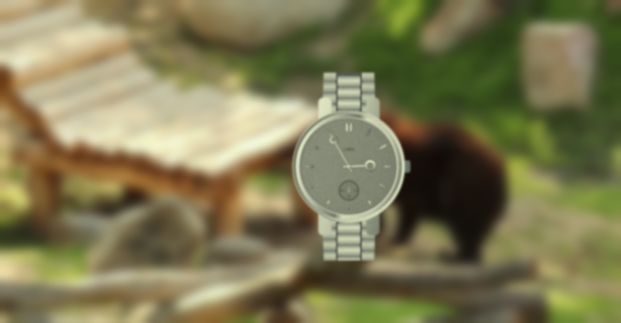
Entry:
2,55
